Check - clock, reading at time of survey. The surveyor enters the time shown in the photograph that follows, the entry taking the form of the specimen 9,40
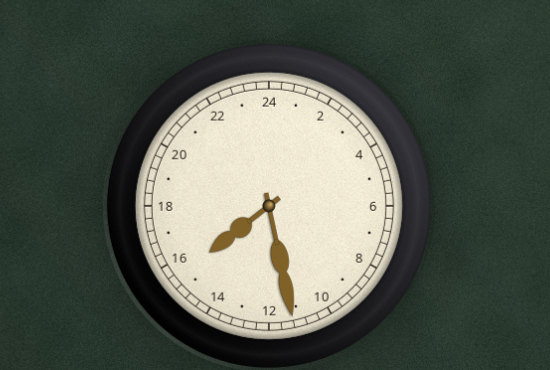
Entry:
15,28
